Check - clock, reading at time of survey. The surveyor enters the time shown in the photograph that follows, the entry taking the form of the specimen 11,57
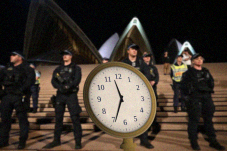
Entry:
11,34
